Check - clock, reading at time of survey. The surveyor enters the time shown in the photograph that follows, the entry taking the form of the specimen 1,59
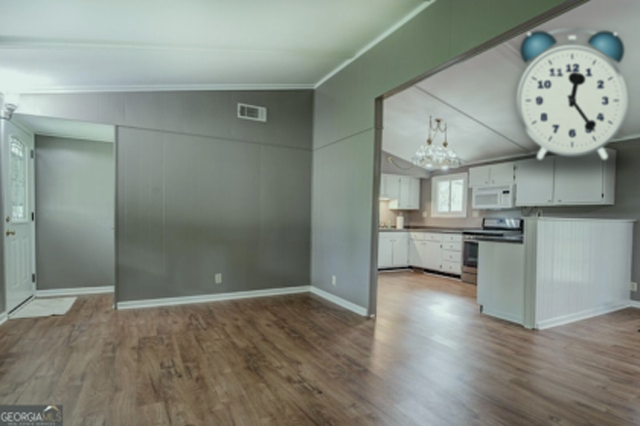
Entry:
12,24
